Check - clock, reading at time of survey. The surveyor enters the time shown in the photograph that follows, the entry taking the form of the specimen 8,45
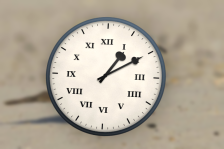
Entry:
1,10
